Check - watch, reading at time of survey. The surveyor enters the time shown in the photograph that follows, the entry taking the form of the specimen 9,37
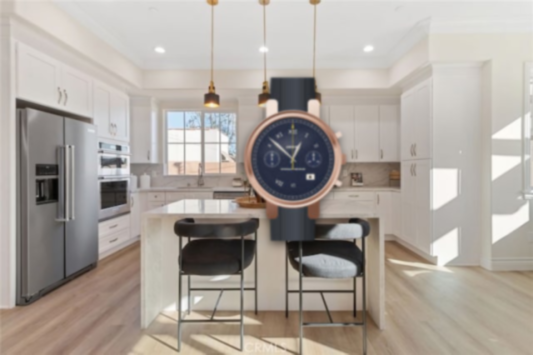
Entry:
12,52
